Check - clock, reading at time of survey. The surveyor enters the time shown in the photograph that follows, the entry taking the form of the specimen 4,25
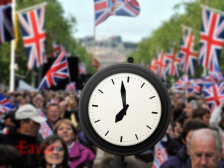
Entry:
6,58
